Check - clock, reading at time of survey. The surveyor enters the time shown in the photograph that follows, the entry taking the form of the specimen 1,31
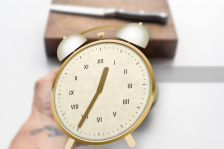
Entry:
12,35
